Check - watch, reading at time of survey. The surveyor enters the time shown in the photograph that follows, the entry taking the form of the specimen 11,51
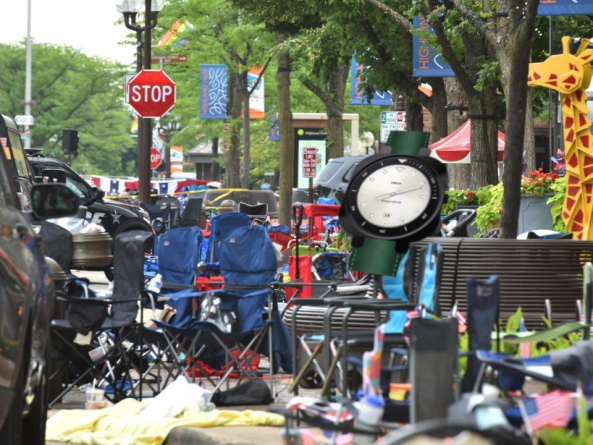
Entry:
8,11
